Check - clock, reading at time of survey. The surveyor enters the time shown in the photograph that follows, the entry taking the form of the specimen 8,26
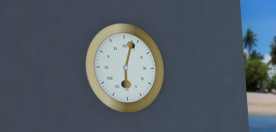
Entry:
6,03
